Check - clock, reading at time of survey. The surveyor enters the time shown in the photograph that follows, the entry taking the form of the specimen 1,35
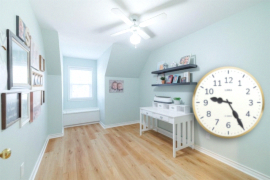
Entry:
9,25
